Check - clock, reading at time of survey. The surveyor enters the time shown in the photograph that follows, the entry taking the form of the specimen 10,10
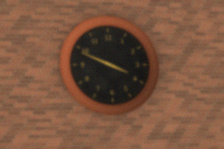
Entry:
3,49
